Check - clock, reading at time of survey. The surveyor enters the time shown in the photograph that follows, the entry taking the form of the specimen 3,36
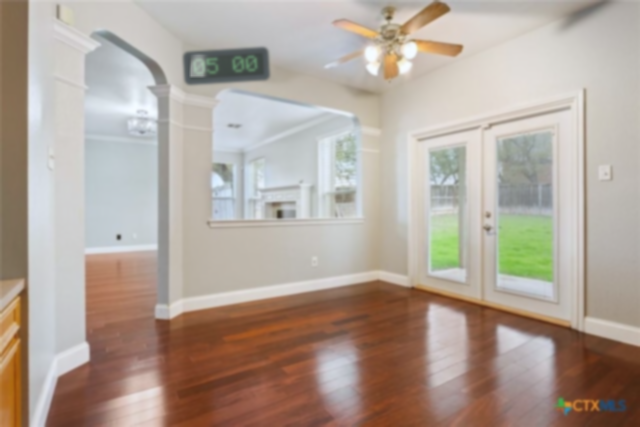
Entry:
5,00
